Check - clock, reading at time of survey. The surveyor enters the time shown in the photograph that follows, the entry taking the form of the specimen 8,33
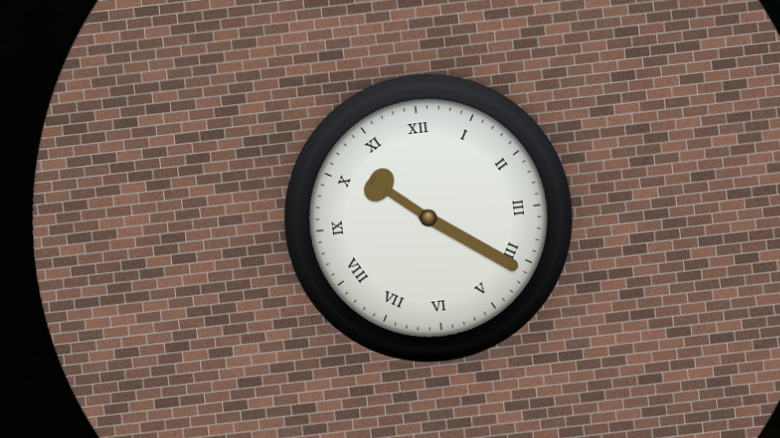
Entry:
10,21
